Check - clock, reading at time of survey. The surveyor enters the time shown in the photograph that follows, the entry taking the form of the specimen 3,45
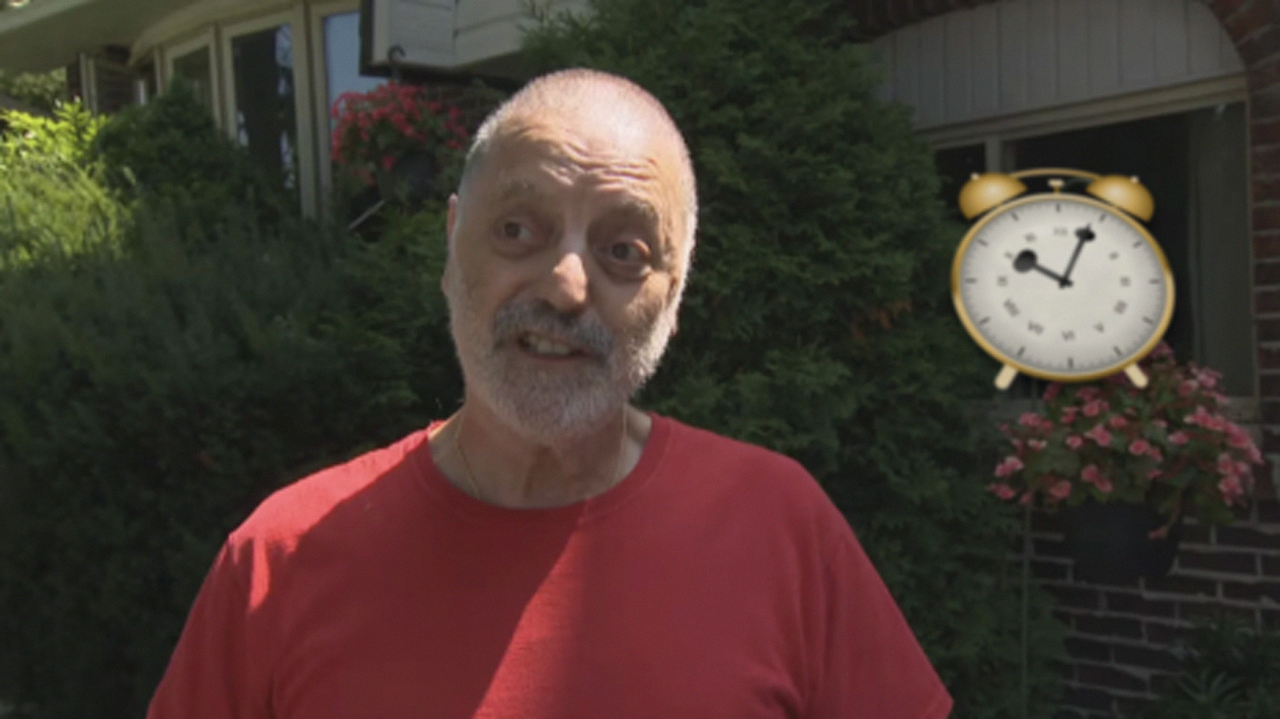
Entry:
10,04
